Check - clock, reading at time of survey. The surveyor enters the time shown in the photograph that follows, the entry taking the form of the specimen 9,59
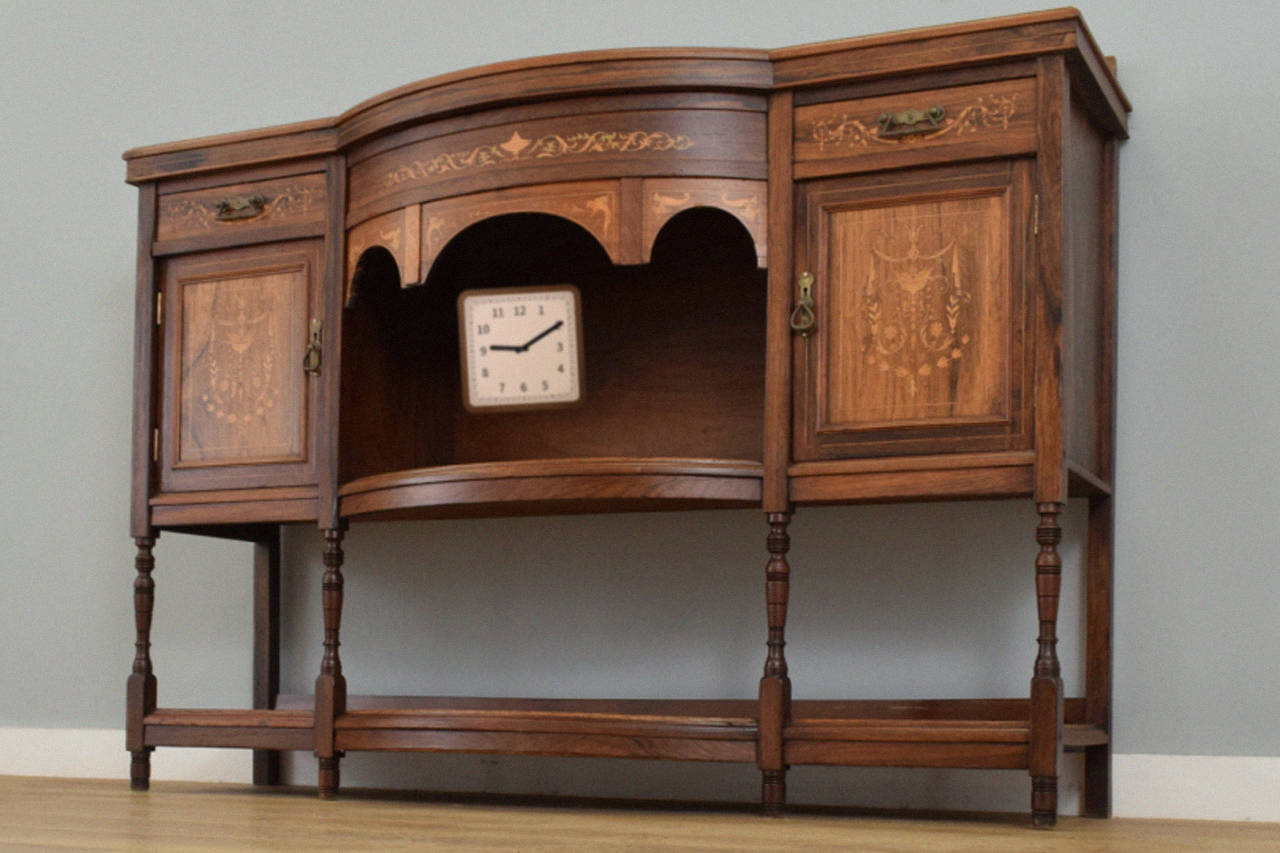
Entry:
9,10
